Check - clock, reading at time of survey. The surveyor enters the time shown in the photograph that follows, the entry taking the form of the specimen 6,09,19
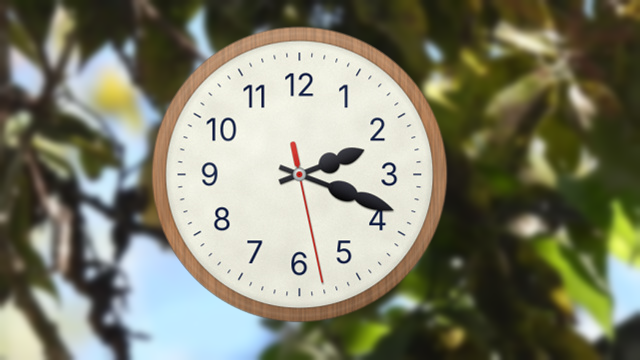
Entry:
2,18,28
